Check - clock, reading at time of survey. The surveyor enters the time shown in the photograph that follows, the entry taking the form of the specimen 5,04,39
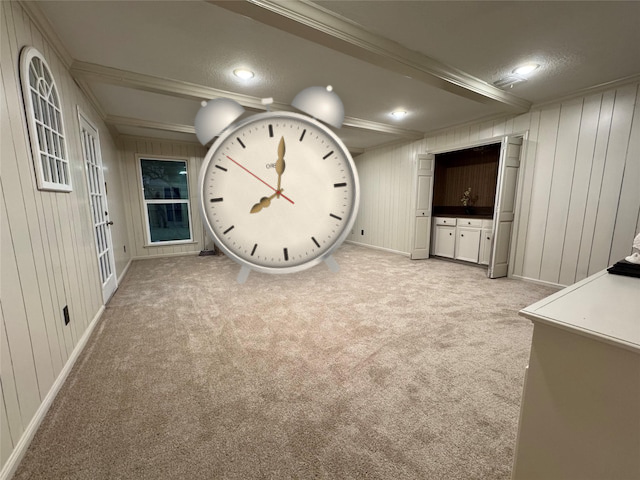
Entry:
8,01,52
